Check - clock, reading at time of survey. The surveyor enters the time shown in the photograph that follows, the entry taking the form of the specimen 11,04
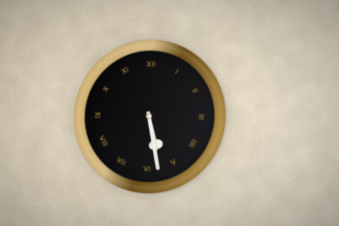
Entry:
5,28
